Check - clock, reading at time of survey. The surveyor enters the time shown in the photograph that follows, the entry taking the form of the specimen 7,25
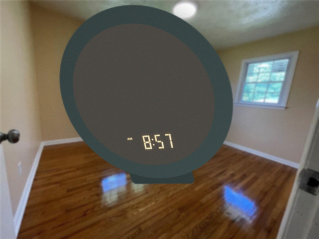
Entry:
8,57
